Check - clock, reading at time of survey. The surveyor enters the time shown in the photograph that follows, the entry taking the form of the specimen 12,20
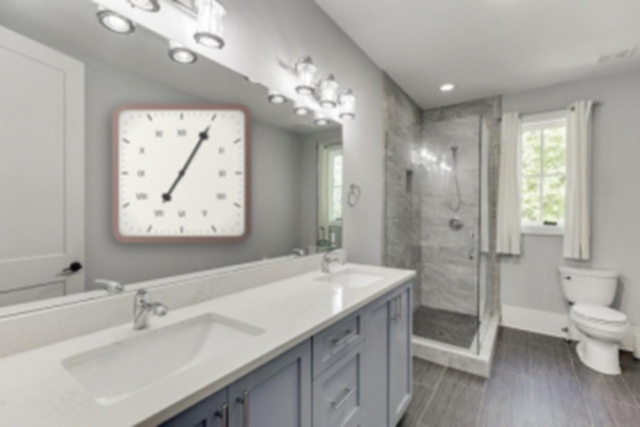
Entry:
7,05
